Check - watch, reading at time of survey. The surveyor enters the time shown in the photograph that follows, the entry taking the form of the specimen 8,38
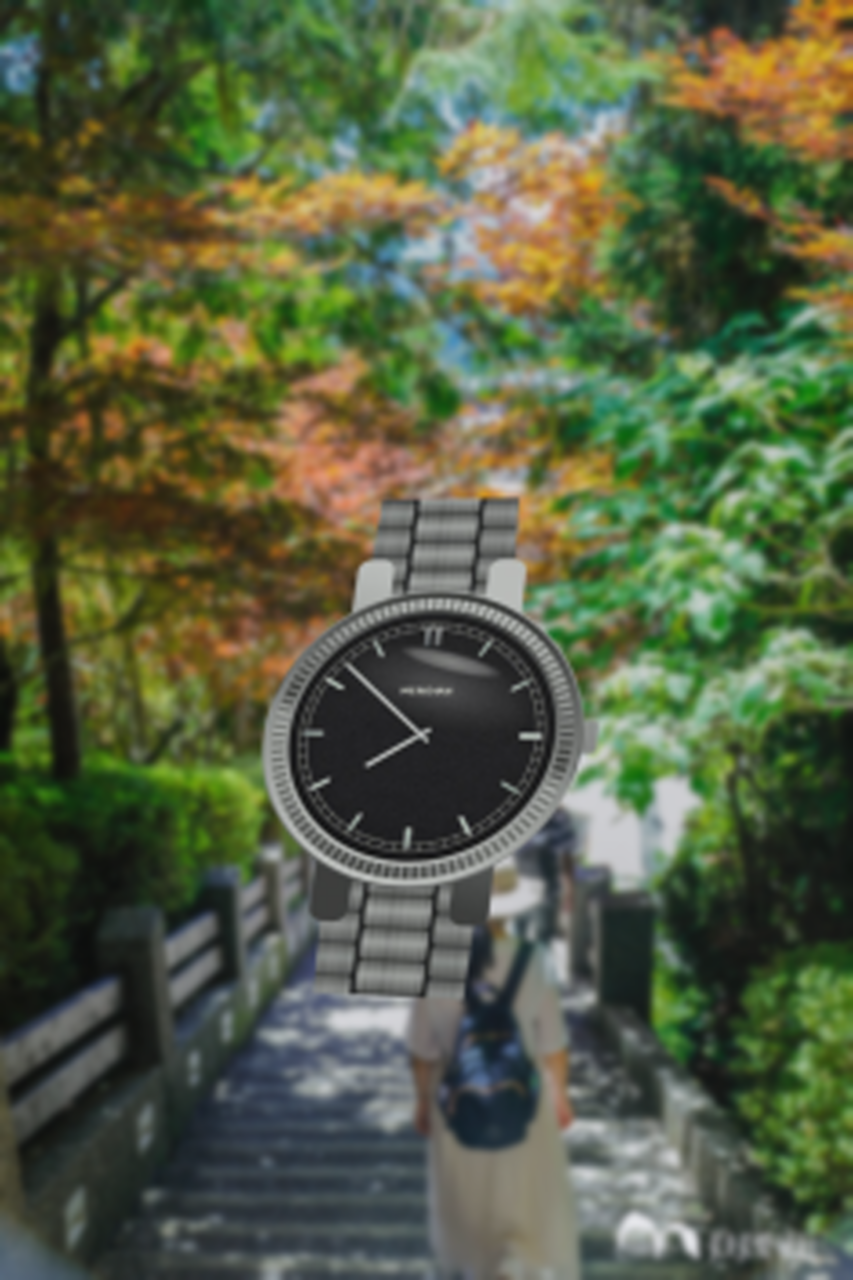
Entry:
7,52
